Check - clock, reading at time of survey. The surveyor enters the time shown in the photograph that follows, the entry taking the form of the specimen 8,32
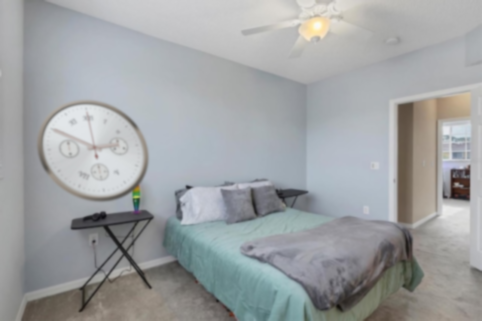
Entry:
2,50
